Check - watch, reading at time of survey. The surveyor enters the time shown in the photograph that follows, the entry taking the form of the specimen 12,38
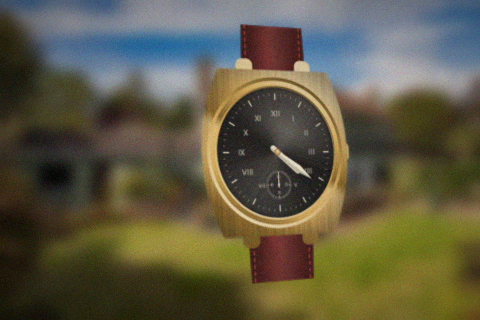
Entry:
4,21
